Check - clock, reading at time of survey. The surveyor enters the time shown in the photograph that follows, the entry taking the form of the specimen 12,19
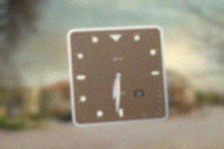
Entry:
6,31
